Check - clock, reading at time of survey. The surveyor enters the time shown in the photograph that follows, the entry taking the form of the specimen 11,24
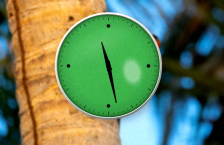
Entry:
11,28
